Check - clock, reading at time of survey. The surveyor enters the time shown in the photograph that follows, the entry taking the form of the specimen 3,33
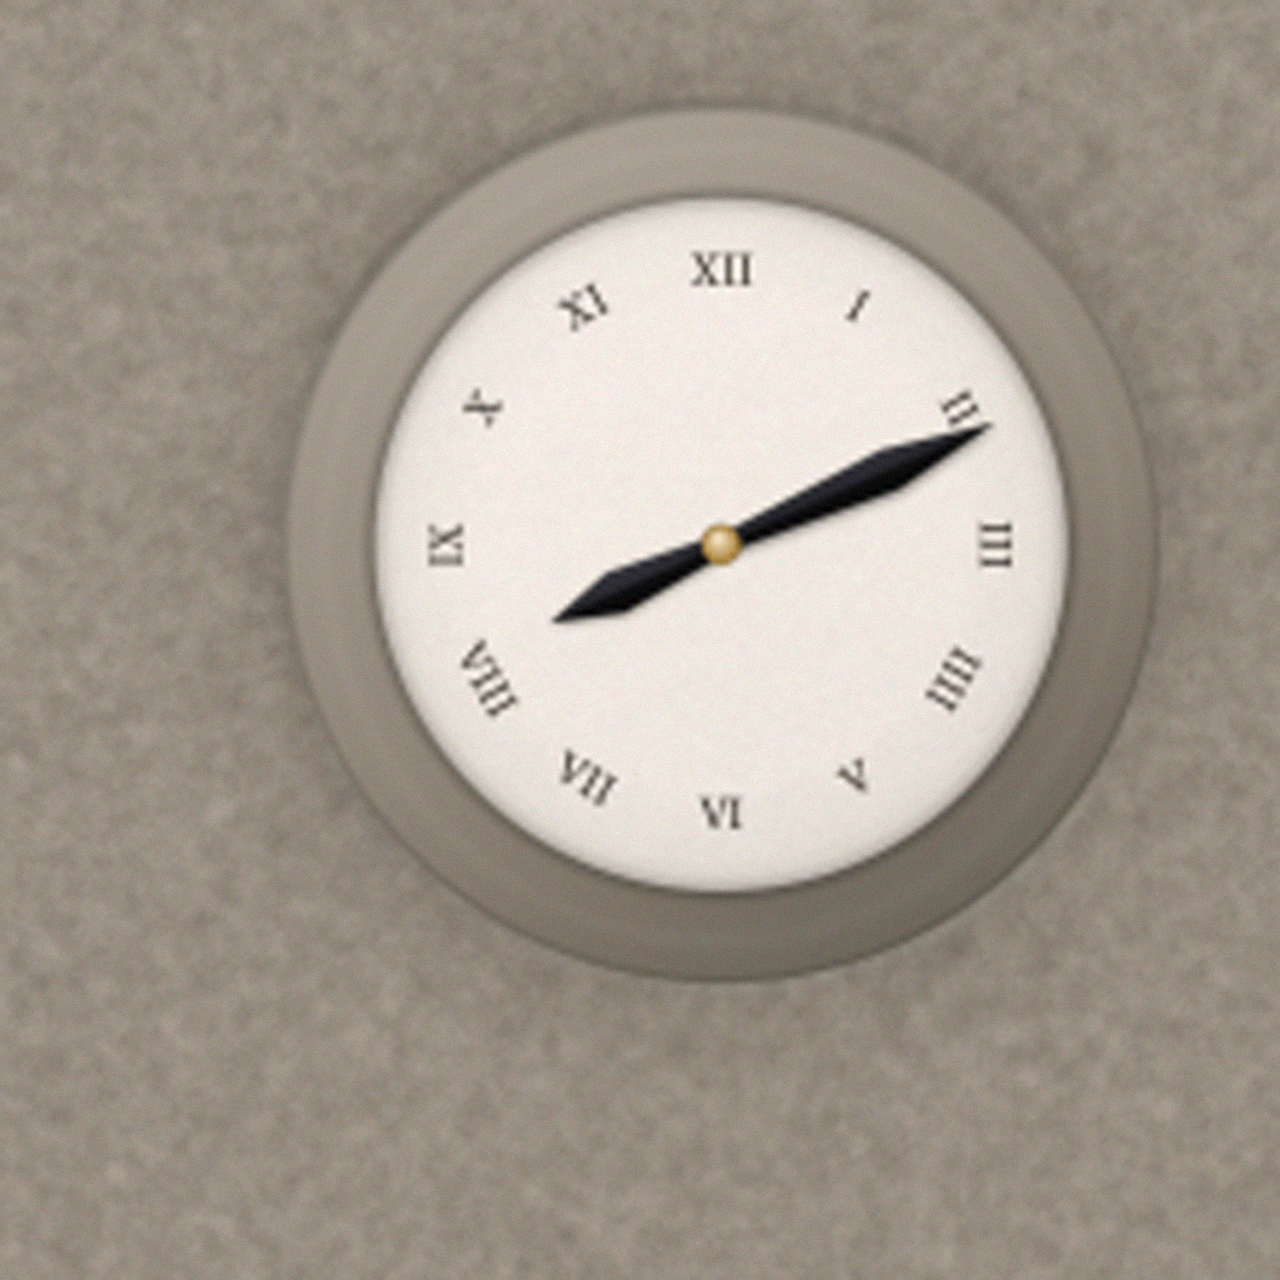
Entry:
8,11
